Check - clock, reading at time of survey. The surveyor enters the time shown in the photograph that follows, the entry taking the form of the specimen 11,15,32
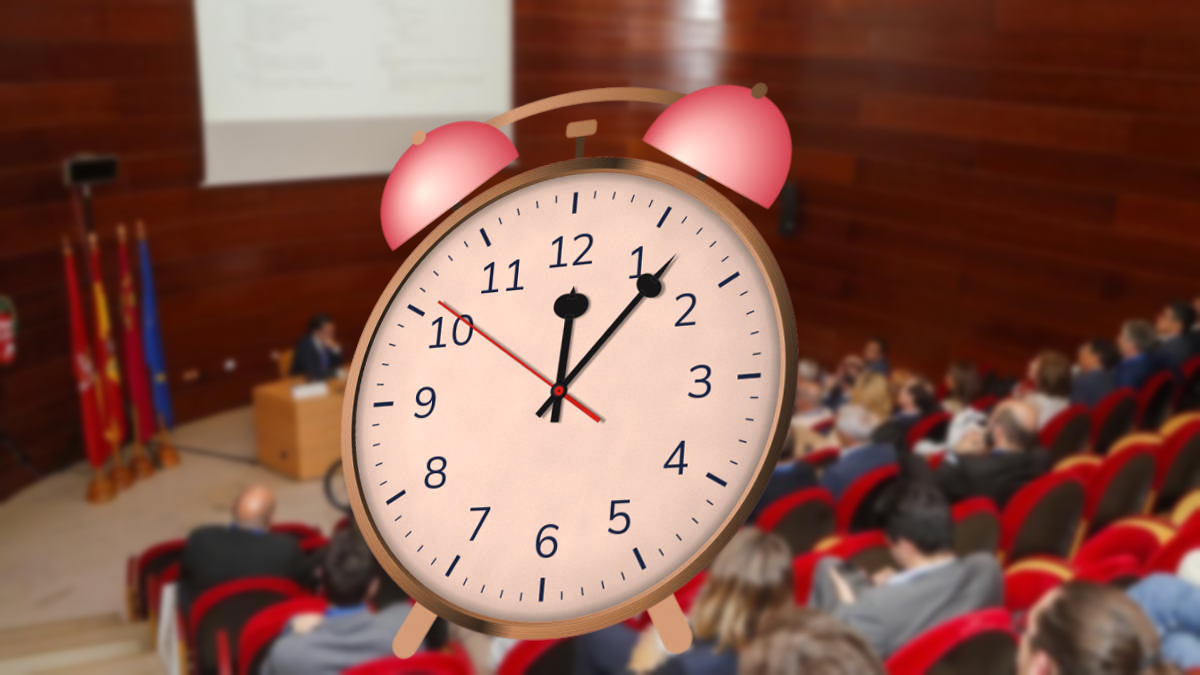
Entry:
12,06,51
